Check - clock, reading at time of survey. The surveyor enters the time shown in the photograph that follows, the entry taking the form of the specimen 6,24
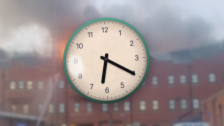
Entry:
6,20
